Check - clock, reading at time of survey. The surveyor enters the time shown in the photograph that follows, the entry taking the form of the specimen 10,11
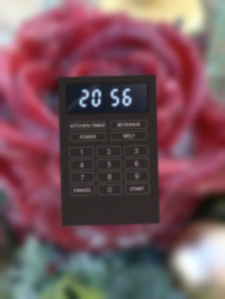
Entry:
20,56
